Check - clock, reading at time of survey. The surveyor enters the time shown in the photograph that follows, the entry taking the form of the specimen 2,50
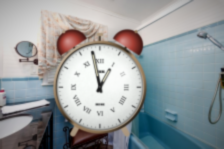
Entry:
12,58
